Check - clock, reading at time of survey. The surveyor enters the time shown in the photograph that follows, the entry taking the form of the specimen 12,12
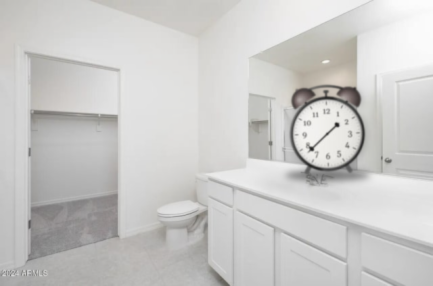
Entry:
1,38
